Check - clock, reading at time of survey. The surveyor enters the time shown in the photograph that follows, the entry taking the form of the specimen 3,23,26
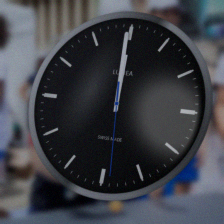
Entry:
11,59,29
